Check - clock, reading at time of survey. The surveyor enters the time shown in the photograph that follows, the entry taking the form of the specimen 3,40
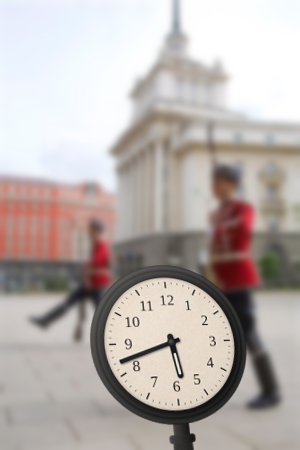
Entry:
5,42
